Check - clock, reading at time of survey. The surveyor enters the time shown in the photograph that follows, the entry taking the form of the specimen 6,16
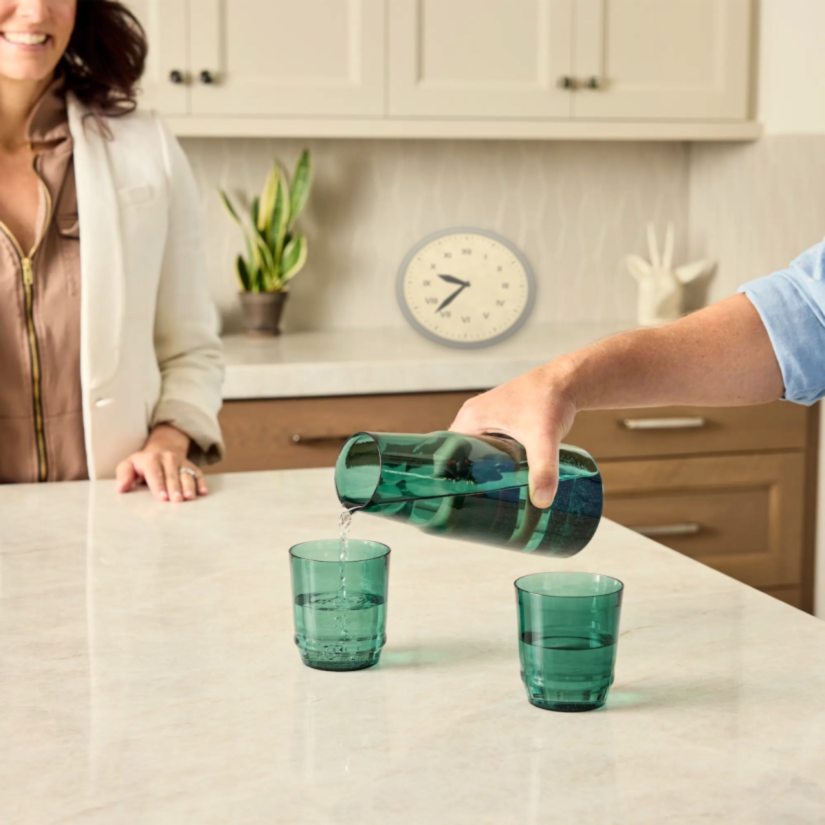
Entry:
9,37
